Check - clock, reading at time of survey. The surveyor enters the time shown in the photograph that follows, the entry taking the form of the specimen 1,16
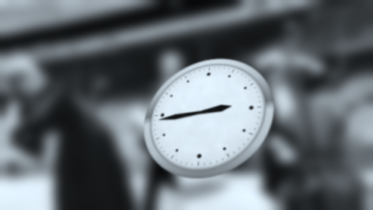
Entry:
2,44
